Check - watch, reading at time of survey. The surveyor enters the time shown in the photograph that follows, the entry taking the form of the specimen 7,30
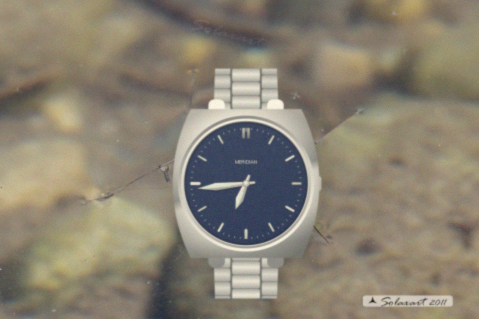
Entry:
6,44
